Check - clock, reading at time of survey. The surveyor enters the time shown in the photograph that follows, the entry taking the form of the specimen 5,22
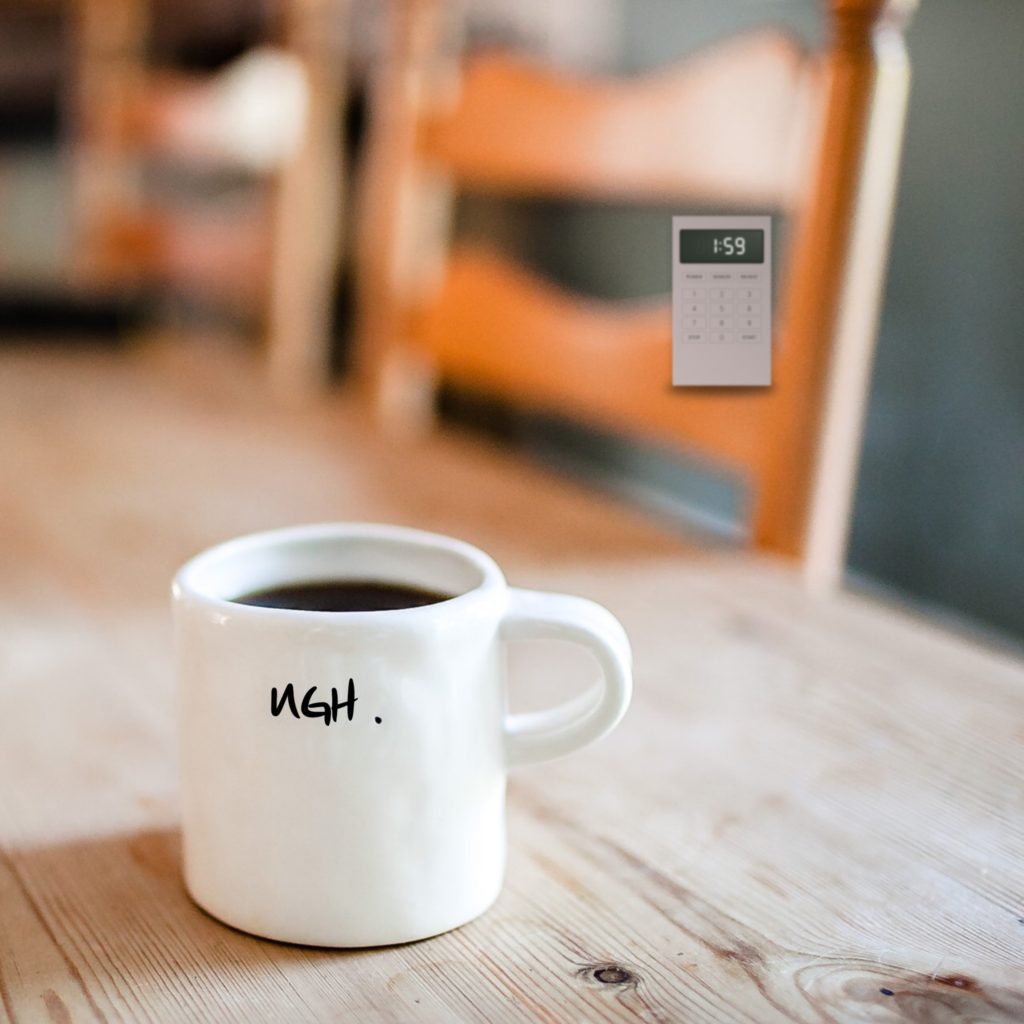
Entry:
1,59
